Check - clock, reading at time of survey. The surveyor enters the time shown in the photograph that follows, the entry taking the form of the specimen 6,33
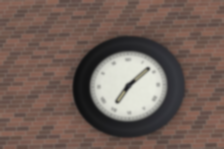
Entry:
7,08
